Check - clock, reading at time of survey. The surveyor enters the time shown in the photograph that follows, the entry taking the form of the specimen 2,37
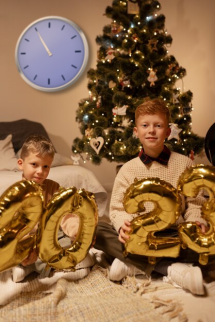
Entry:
10,55
